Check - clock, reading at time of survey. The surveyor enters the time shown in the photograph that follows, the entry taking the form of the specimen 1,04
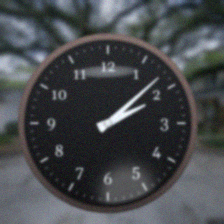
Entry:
2,08
